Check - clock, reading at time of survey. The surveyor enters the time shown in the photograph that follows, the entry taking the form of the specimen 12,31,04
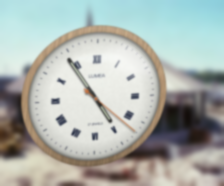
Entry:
4,54,22
